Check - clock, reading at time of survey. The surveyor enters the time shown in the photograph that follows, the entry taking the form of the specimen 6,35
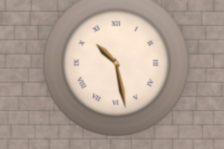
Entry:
10,28
